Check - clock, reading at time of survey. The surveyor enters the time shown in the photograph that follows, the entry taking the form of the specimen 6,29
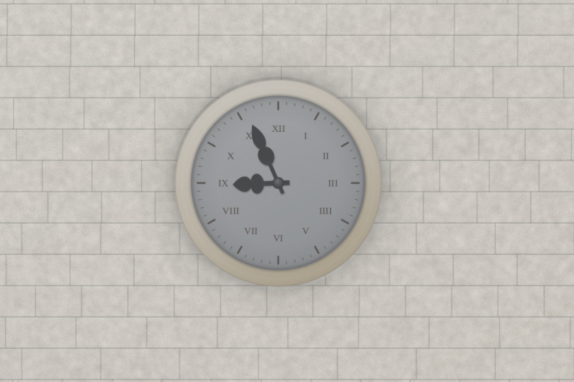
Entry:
8,56
